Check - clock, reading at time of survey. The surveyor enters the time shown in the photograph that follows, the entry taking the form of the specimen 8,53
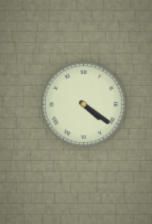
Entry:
4,21
